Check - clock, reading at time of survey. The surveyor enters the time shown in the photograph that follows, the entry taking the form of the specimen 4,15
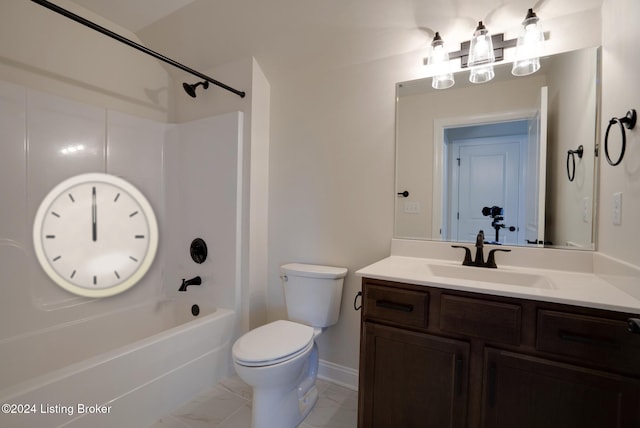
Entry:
12,00
